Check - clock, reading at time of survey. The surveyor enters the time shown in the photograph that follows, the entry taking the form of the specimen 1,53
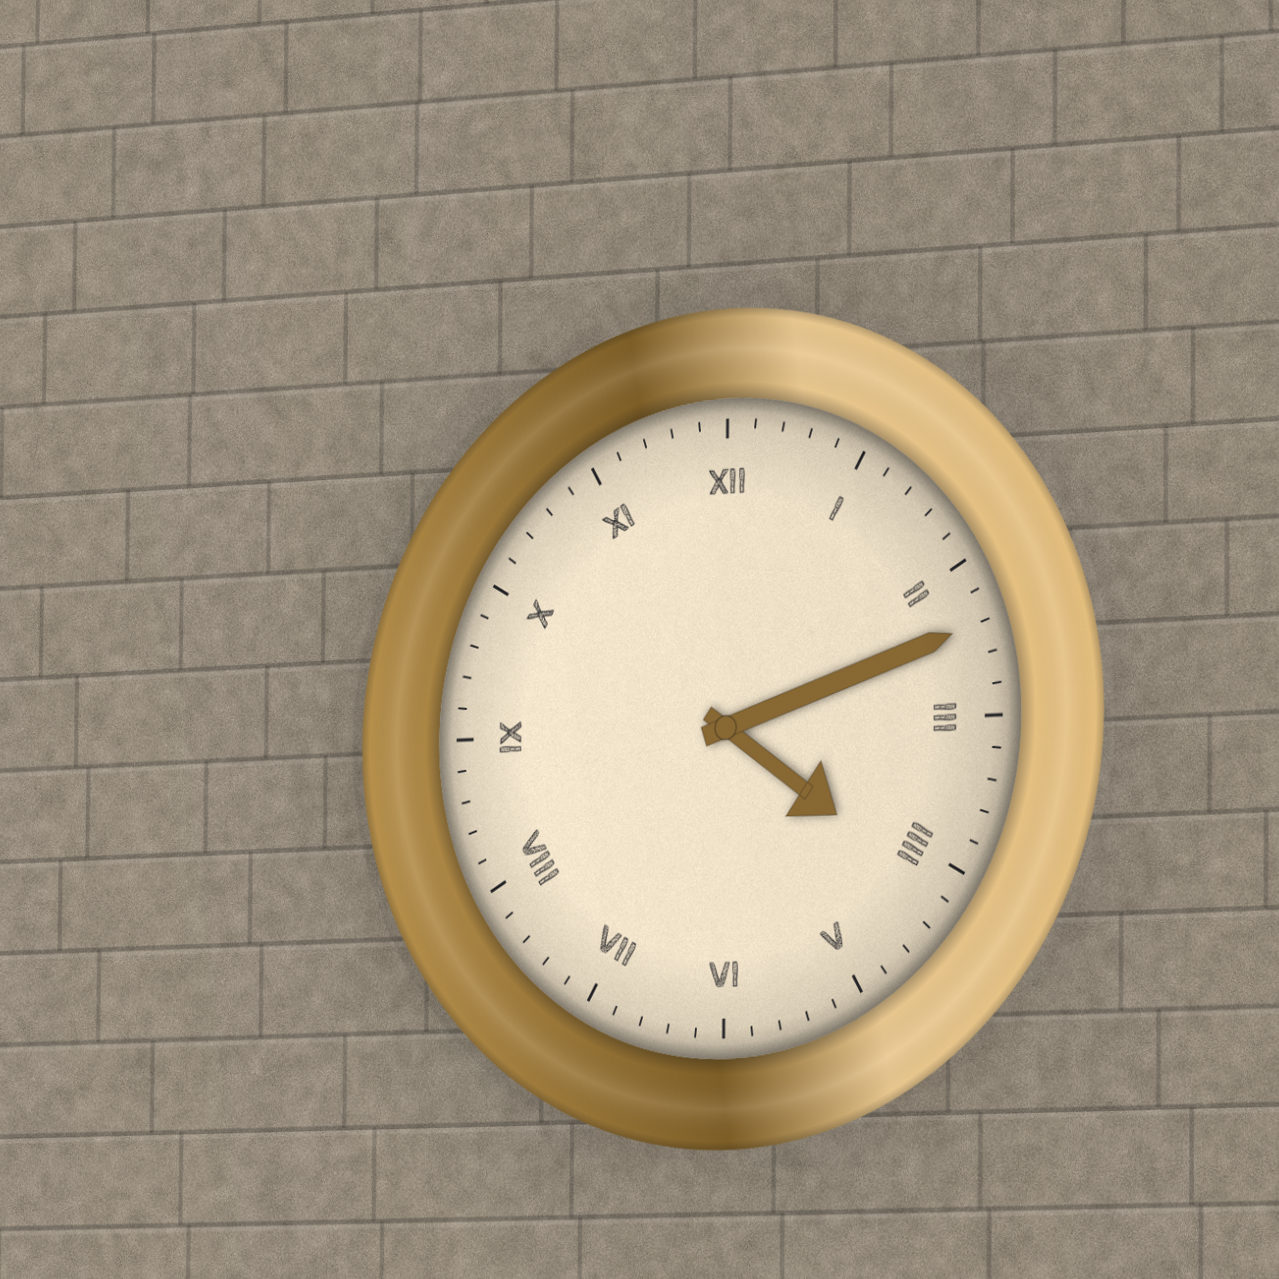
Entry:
4,12
